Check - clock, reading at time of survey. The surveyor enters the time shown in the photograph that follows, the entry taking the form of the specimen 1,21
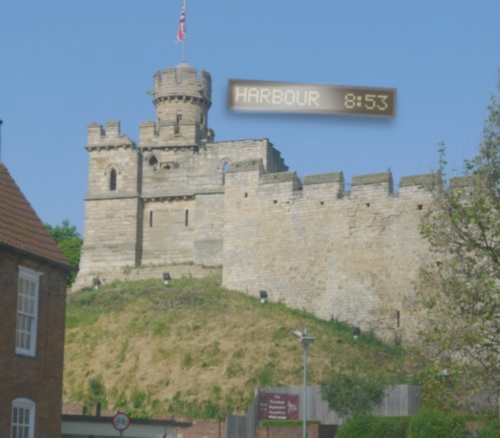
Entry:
8,53
